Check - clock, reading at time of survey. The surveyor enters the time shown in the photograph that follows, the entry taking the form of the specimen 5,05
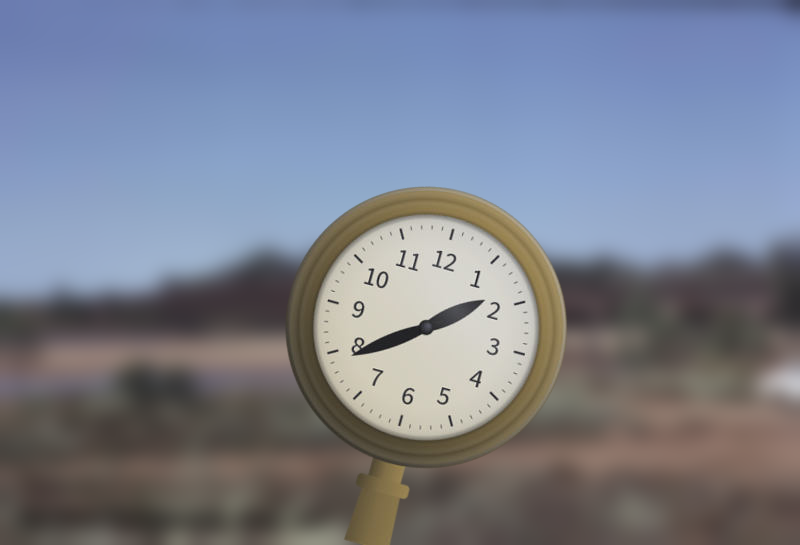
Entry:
1,39
